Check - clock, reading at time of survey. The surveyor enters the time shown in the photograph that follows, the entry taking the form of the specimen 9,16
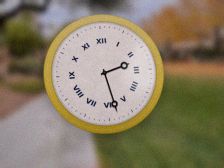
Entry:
2,28
